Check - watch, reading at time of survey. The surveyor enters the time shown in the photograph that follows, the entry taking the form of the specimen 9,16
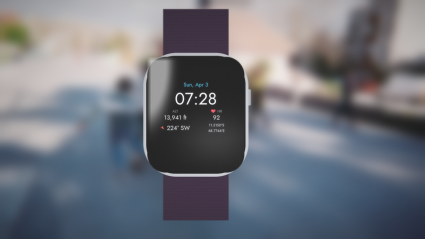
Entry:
7,28
